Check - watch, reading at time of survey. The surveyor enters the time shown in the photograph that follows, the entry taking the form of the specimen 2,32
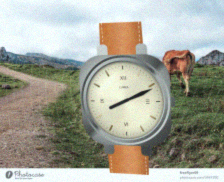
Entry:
8,11
